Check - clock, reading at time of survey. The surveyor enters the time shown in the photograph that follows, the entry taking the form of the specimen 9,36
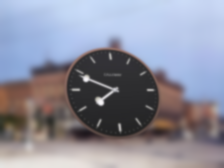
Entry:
7,49
